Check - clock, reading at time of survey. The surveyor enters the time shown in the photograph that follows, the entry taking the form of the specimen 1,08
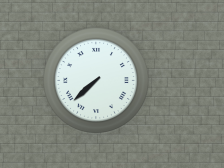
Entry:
7,38
